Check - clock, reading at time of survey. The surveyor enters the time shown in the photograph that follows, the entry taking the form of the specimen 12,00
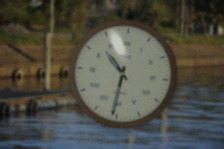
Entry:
10,31
